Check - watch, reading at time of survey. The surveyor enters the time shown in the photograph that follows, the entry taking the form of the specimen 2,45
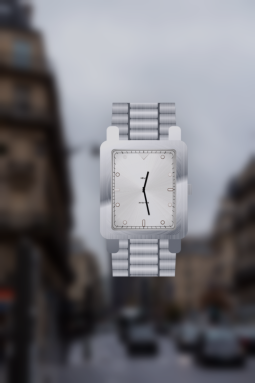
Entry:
12,28
